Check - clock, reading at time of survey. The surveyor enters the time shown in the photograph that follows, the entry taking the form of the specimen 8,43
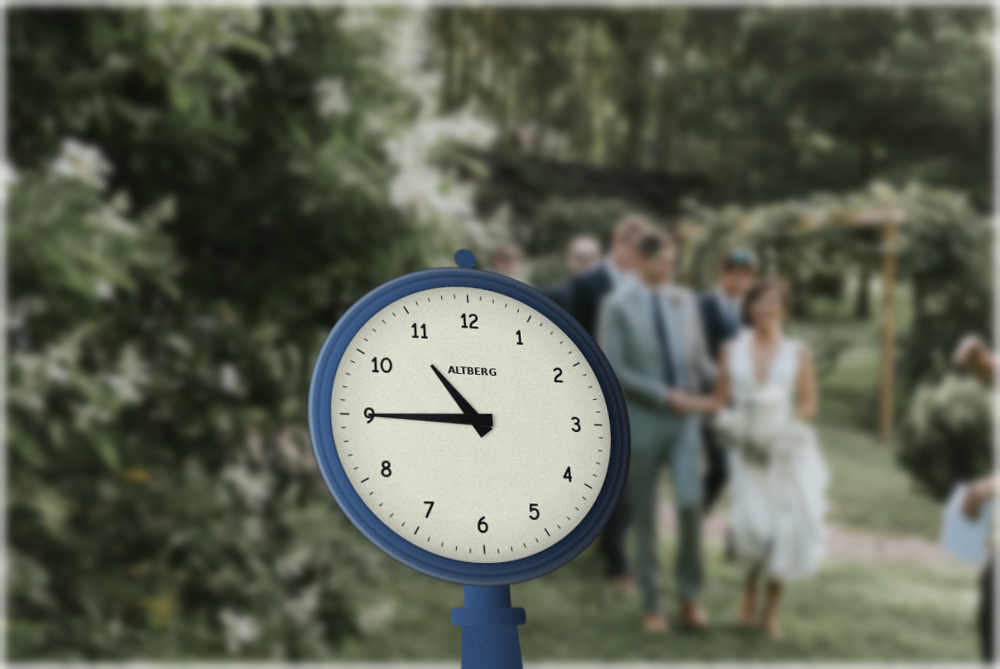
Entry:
10,45
